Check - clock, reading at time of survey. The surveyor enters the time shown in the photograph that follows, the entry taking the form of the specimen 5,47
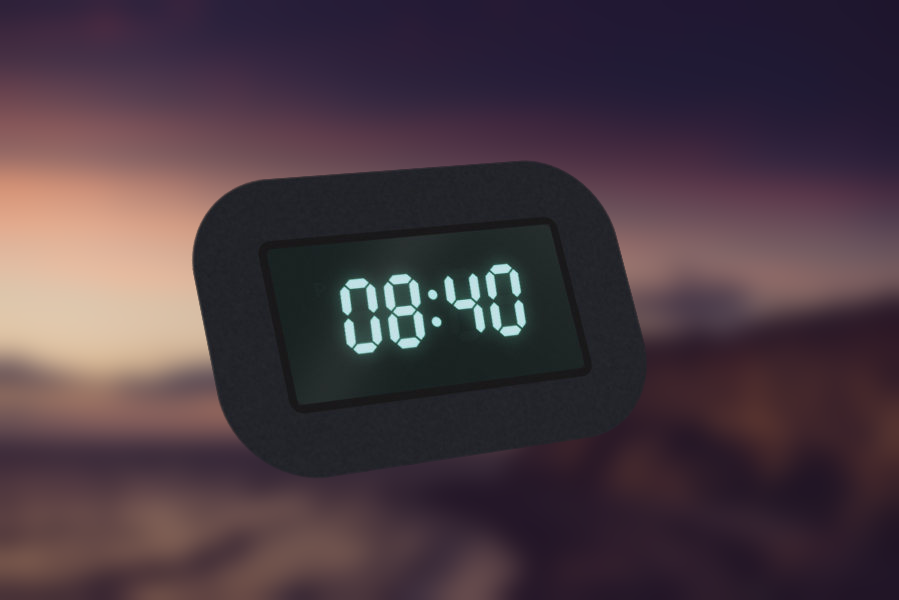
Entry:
8,40
